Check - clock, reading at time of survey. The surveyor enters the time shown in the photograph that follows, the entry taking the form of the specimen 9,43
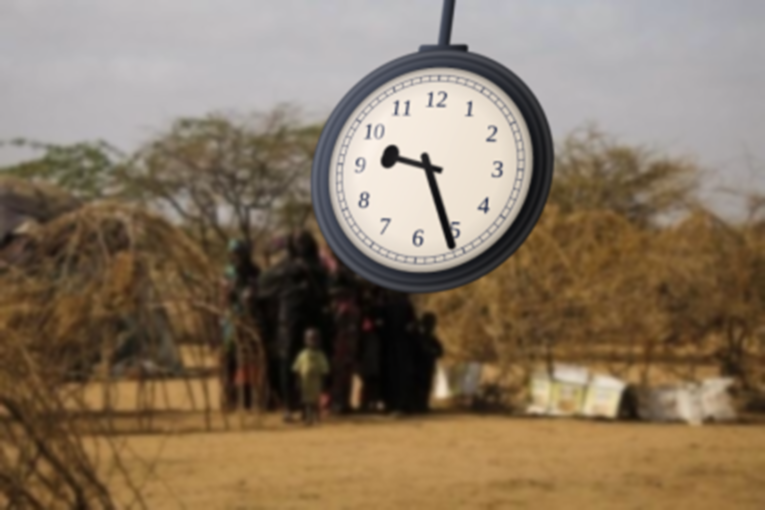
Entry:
9,26
